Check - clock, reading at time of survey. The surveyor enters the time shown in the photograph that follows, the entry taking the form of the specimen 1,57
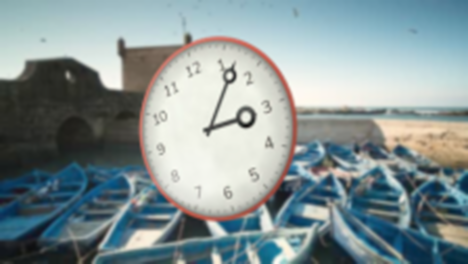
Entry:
3,07
